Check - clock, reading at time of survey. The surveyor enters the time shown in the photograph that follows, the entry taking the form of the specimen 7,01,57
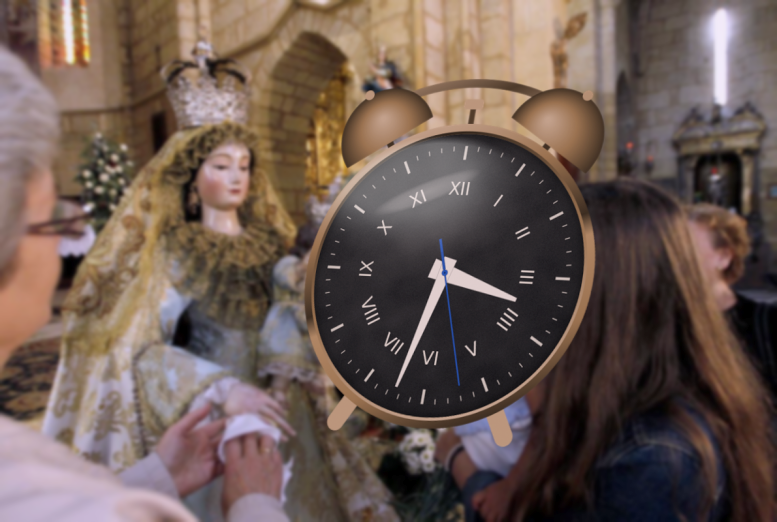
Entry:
3,32,27
